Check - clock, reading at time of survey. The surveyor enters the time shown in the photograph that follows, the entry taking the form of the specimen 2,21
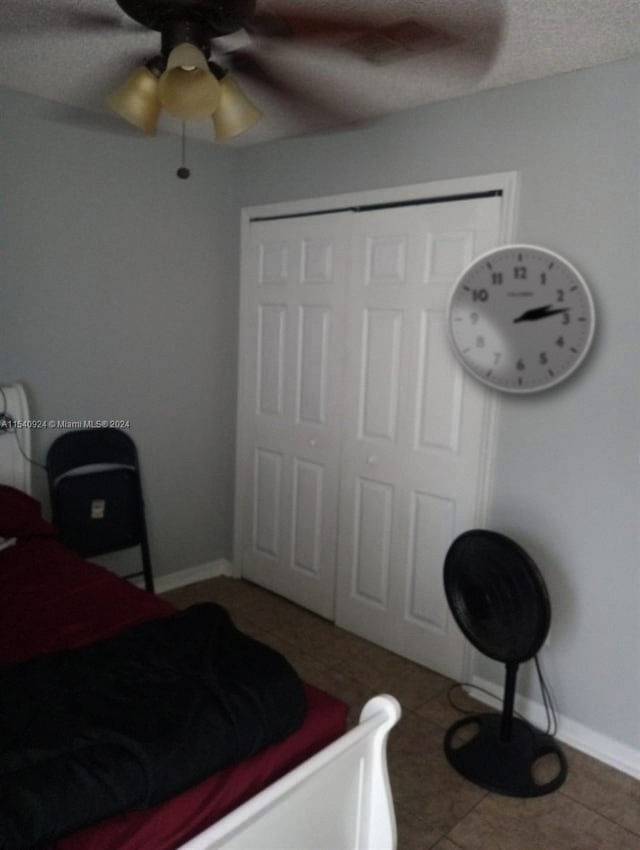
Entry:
2,13
